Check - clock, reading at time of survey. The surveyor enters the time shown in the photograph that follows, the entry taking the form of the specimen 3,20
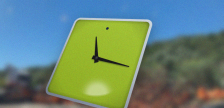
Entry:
11,16
